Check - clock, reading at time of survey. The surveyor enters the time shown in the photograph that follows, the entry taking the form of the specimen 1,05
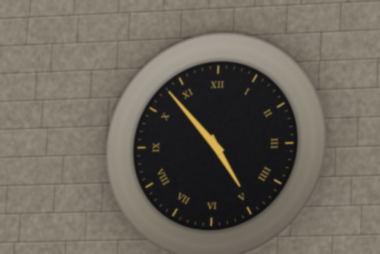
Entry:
4,53
